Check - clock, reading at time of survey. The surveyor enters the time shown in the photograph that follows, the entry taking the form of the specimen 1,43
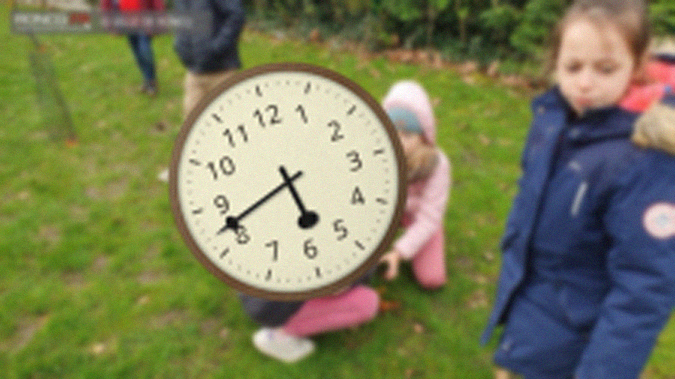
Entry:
5,42
